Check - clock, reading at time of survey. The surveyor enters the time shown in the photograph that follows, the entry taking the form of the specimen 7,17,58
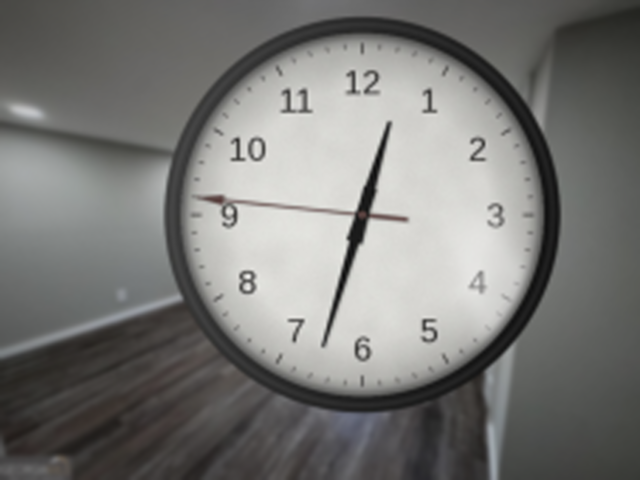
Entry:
12,32,46
